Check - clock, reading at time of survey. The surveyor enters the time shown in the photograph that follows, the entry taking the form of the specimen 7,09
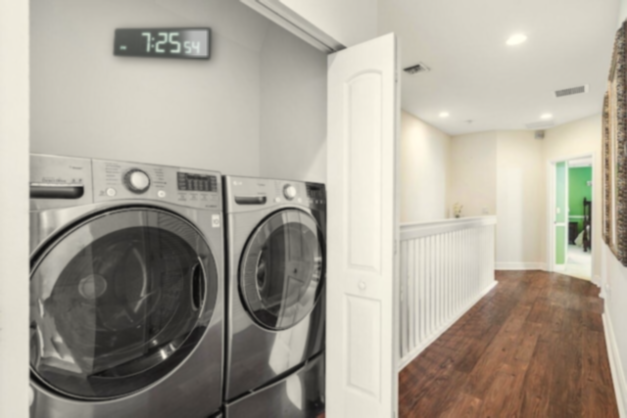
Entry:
7,25
